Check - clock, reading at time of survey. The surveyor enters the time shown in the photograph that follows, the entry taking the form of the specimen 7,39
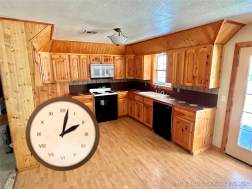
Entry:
2,02
